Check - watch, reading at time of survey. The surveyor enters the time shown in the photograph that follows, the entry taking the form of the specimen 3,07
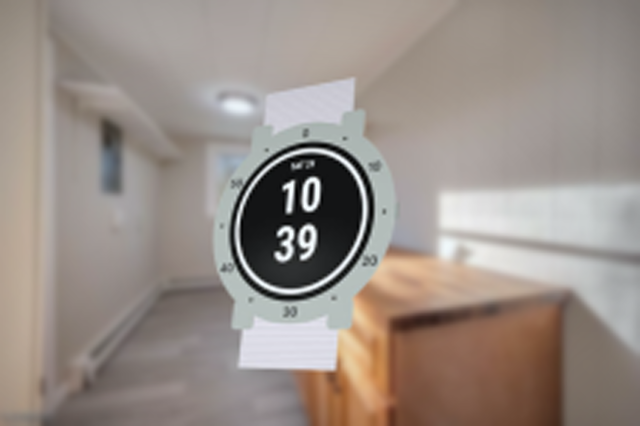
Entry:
10,39
